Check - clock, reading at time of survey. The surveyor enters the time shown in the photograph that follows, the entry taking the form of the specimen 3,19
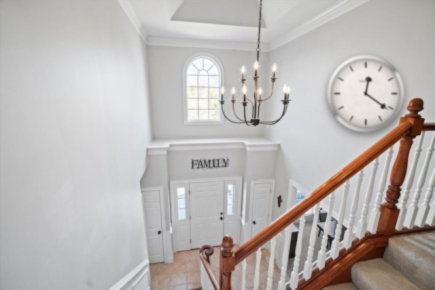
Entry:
12,21
